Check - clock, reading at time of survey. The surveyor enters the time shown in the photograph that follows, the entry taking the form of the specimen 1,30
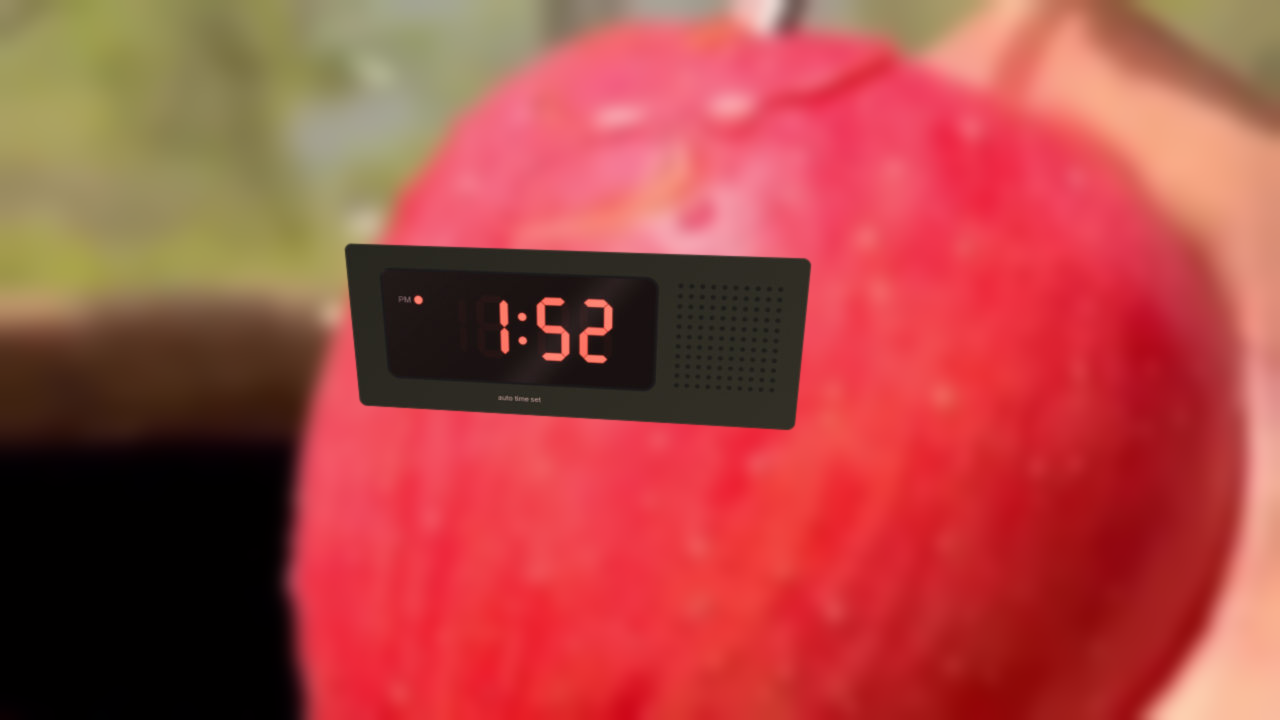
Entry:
1,52
